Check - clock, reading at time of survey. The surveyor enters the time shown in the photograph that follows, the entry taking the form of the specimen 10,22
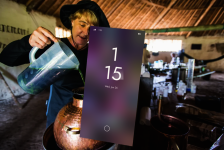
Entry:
1,15
